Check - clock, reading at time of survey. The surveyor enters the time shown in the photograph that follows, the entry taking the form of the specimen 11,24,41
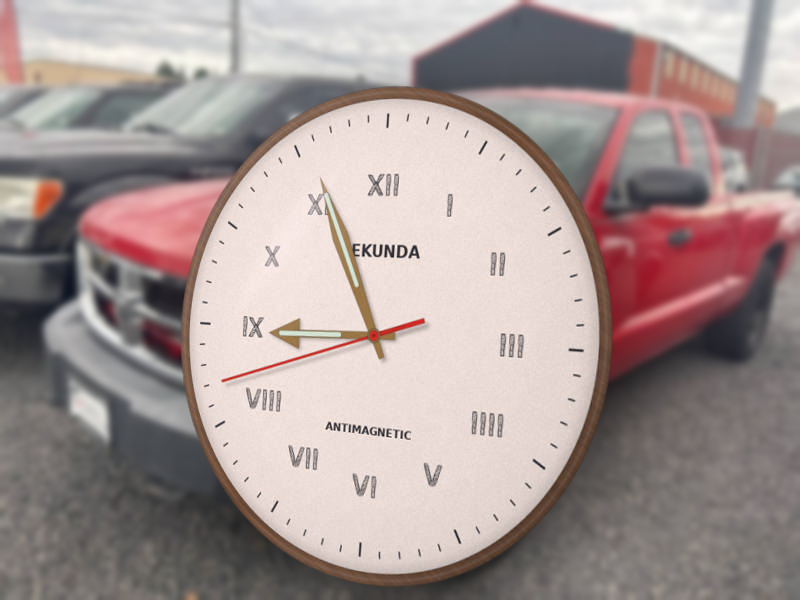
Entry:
8,55,42
